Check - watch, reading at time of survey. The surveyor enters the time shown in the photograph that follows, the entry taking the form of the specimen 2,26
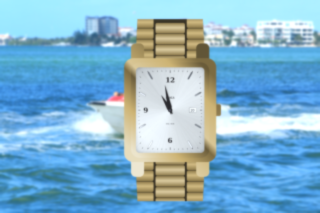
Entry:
10,58
